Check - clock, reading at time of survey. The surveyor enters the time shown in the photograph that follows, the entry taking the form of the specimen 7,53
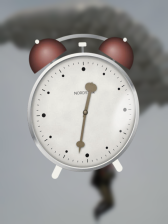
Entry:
12,32
